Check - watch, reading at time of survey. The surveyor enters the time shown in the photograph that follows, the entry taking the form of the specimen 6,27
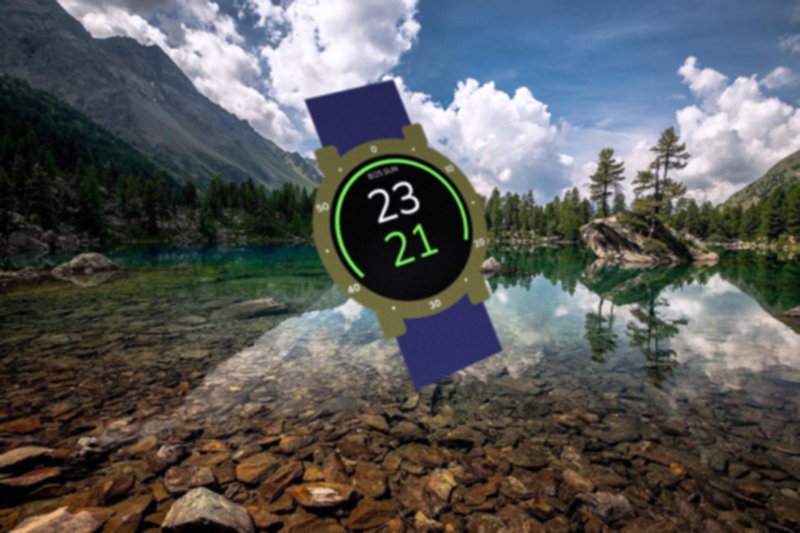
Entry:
23,21
